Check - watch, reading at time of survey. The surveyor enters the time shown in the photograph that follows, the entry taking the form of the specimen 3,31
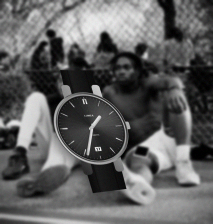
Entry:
1,34
